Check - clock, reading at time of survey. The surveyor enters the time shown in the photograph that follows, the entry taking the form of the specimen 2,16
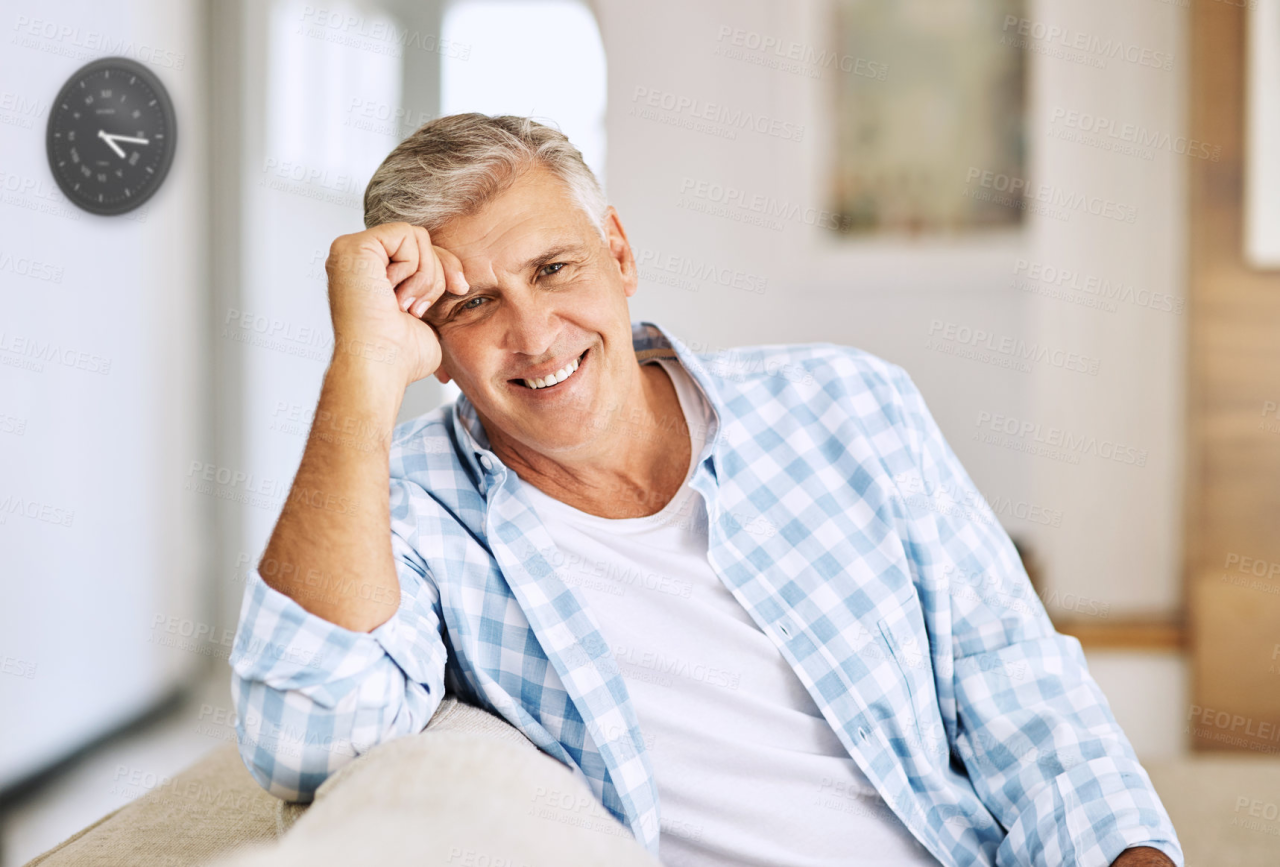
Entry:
4,16
